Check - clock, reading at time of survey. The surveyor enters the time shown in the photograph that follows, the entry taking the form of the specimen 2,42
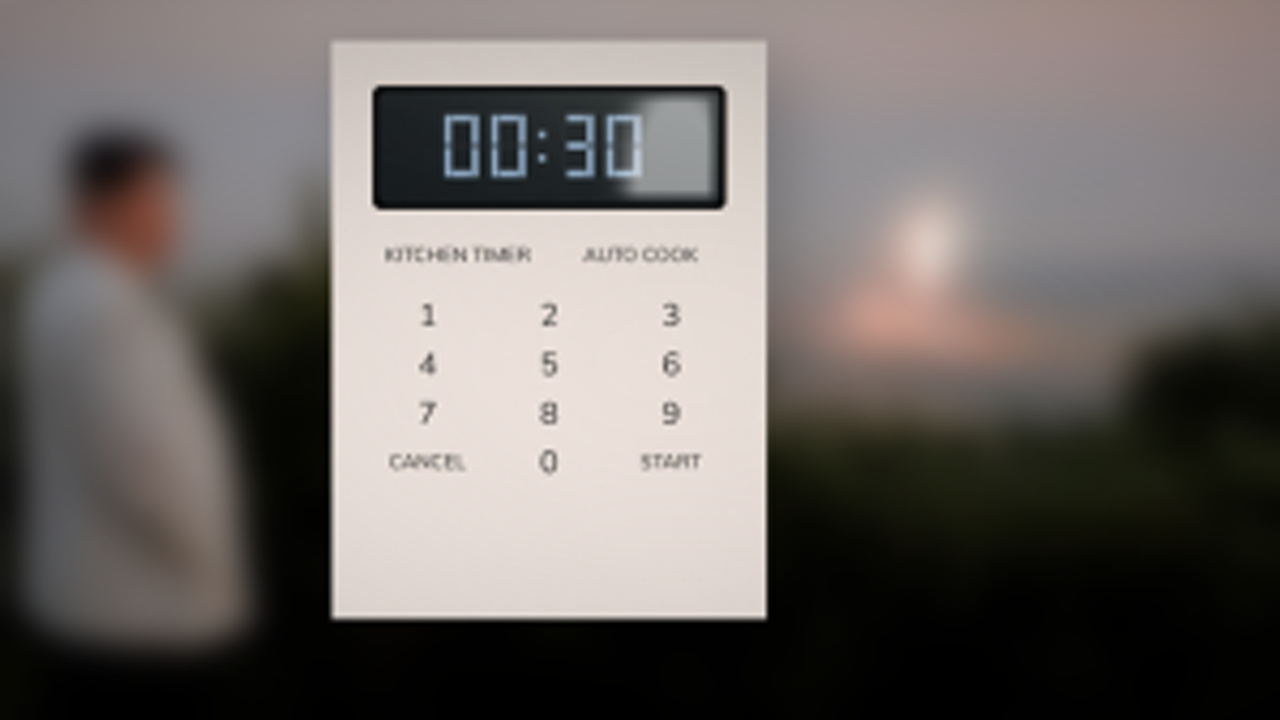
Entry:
0,30
